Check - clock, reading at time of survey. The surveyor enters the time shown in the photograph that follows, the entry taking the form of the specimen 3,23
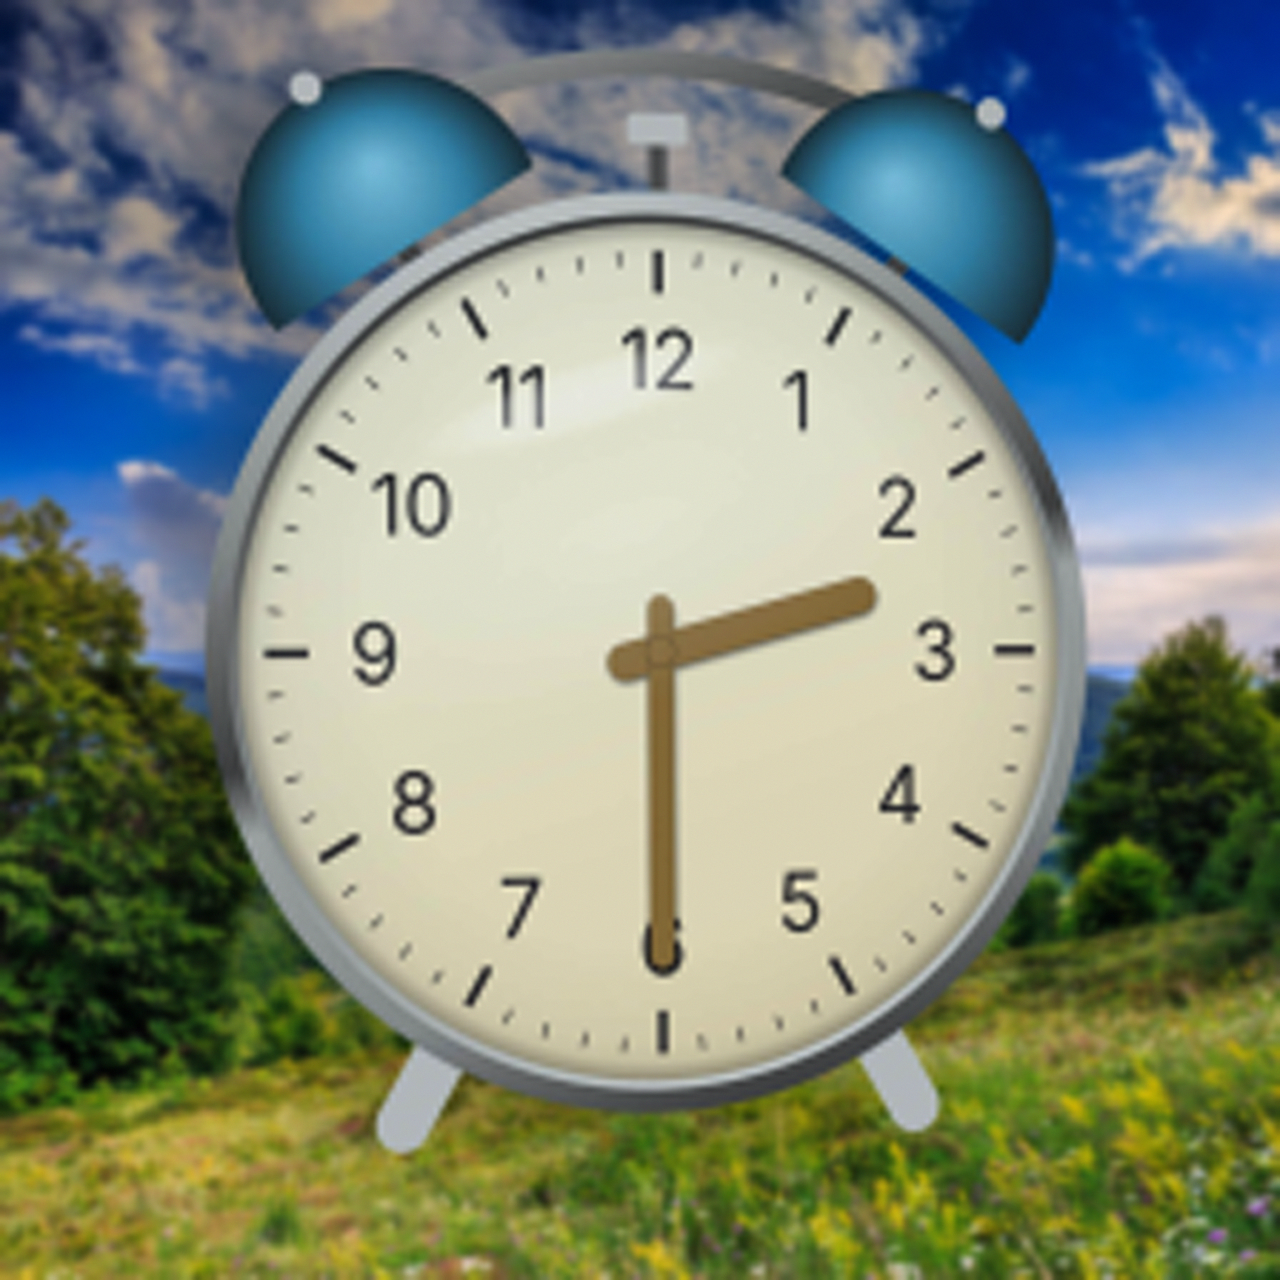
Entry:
2,30
